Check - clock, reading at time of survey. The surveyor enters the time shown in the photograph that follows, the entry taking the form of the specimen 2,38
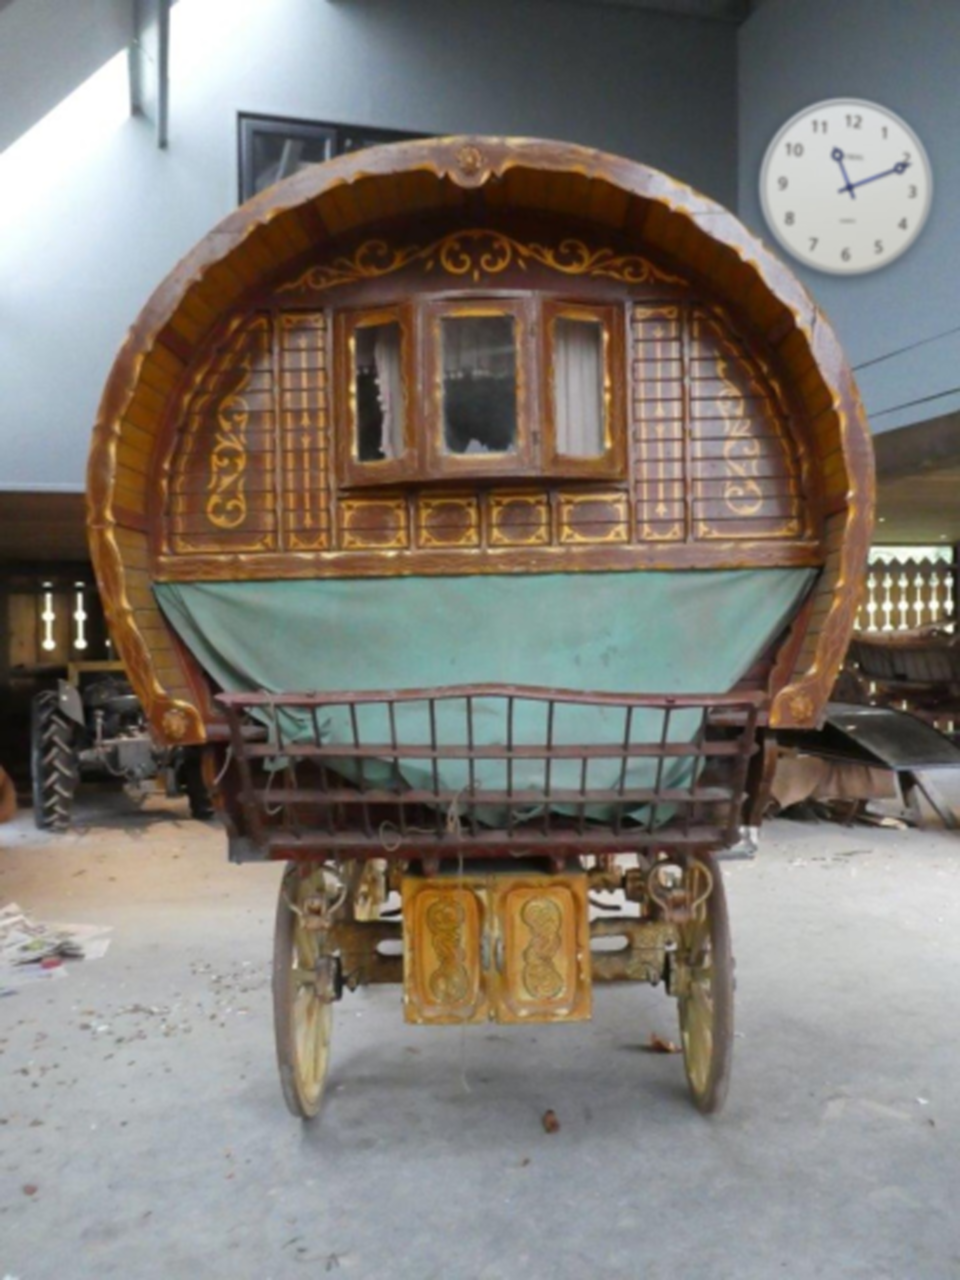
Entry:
11,11
